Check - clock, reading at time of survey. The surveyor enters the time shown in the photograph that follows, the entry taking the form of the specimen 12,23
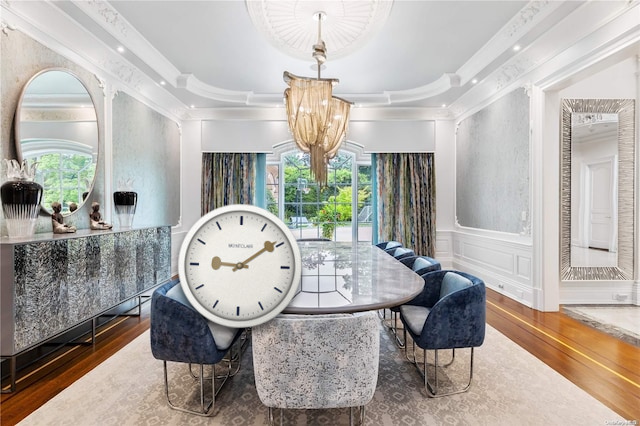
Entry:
9,09
